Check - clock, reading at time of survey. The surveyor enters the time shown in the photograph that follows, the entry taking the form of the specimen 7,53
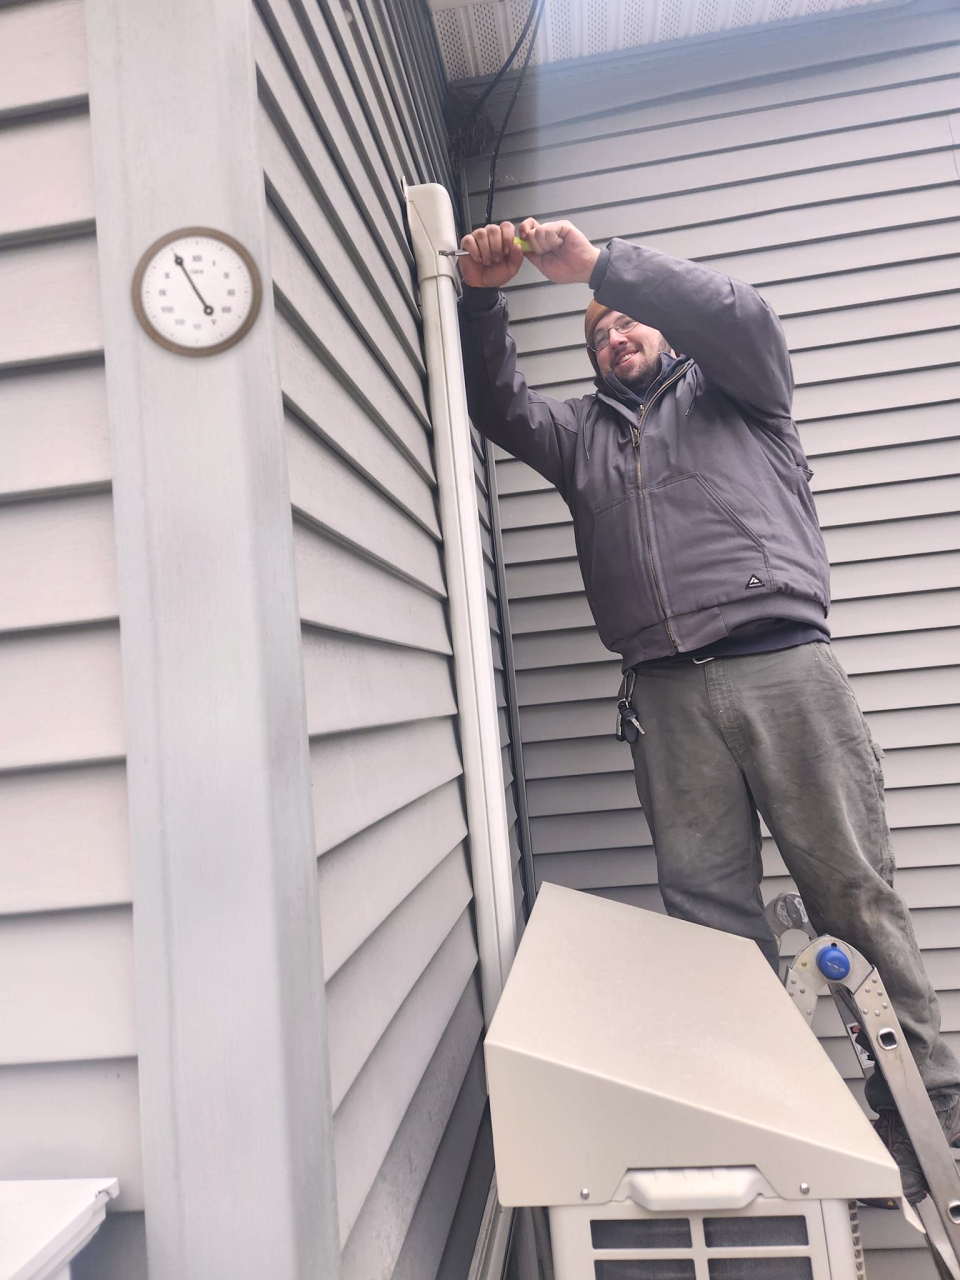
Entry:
4,55
